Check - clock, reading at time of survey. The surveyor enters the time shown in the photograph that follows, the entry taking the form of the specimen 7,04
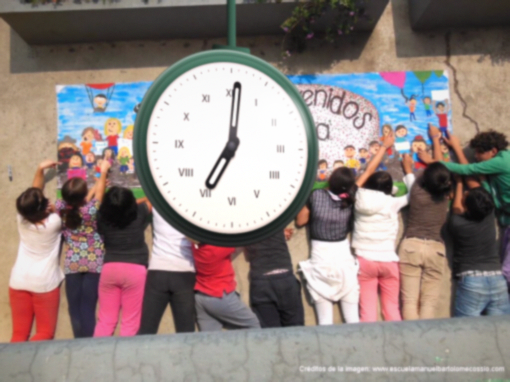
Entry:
7,01
